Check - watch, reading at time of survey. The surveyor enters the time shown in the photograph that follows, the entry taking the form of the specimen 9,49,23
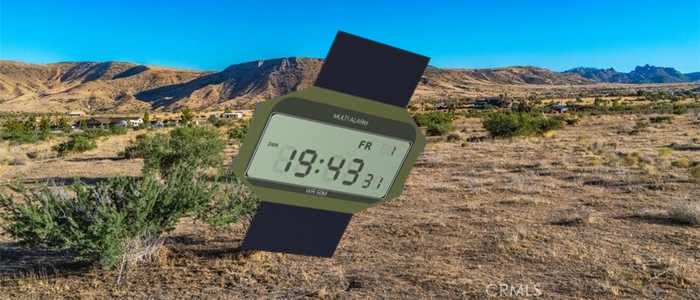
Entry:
19,43,31
